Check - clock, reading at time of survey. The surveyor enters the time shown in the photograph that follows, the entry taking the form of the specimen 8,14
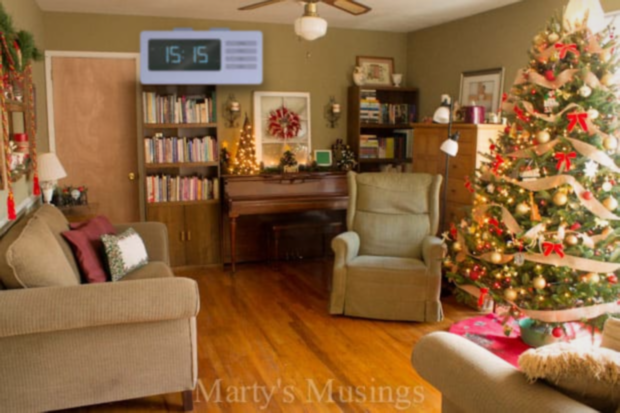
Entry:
15,15
